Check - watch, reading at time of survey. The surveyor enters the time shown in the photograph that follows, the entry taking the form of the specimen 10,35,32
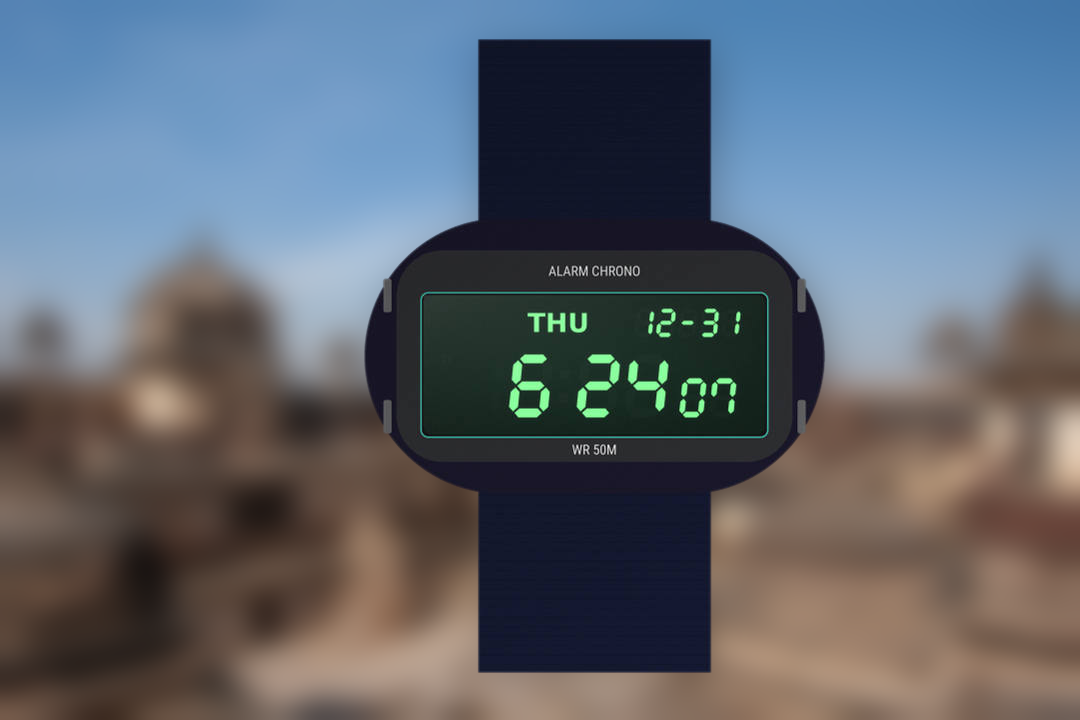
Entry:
6,24,07
